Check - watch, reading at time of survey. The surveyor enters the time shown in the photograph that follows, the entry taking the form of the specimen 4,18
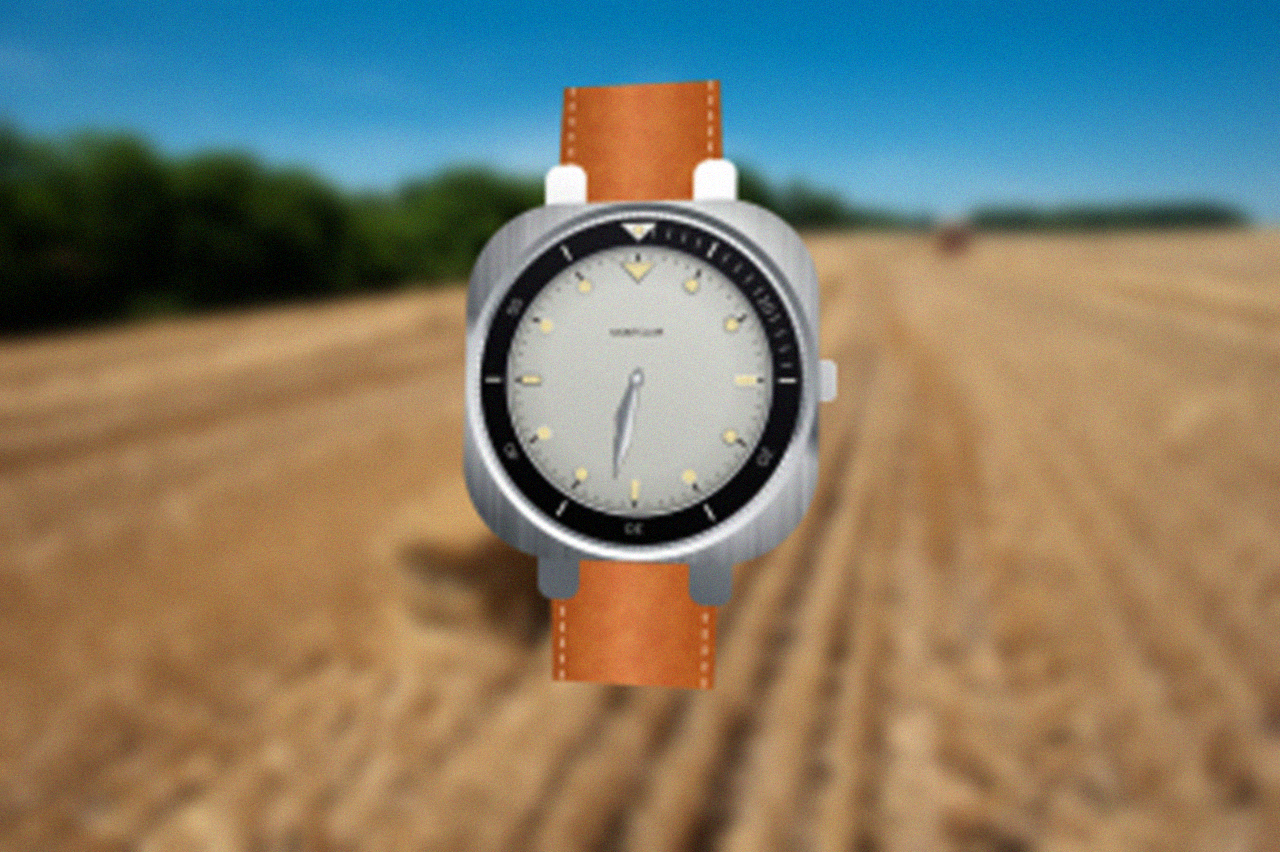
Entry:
6,32
